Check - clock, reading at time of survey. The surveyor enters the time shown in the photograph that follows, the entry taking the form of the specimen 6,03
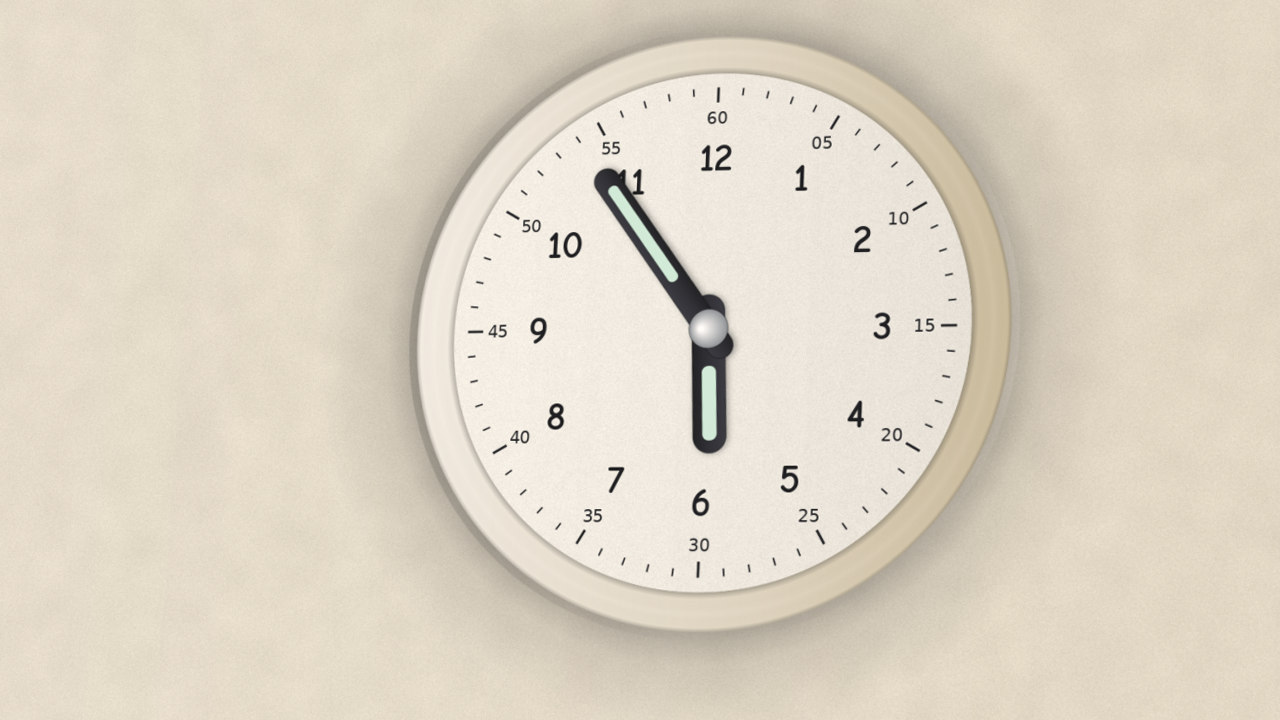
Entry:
5,54
